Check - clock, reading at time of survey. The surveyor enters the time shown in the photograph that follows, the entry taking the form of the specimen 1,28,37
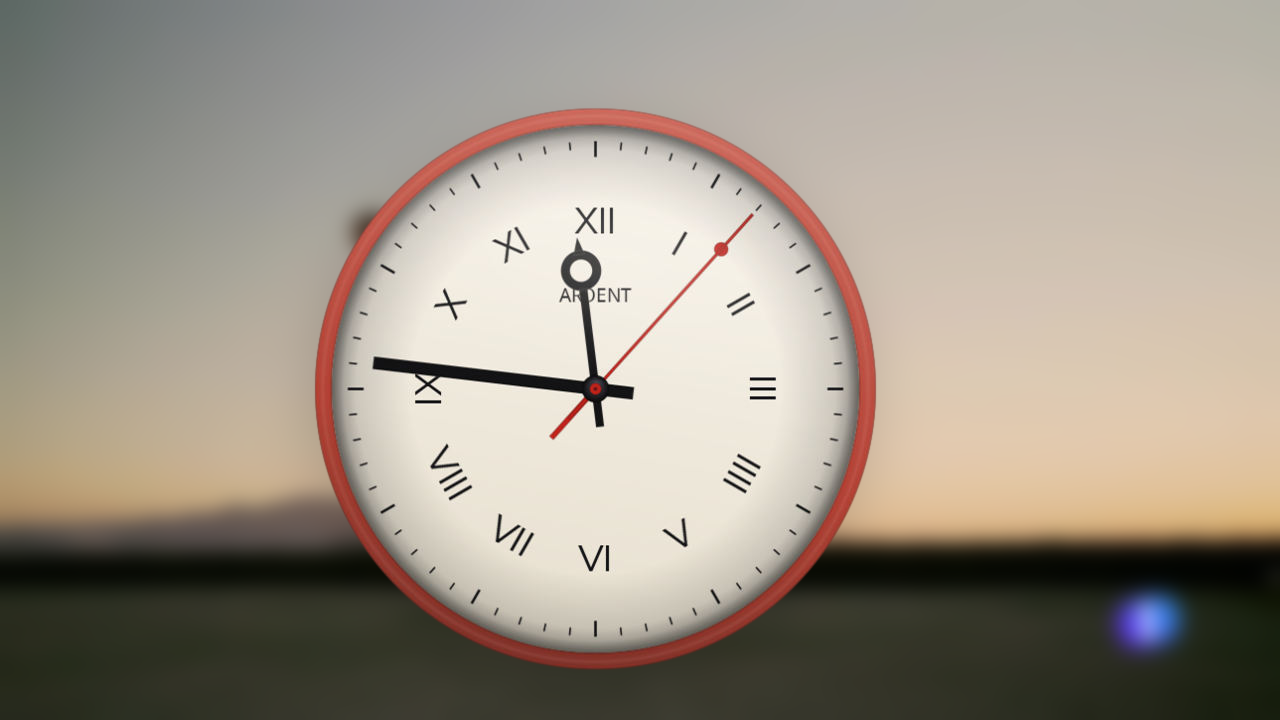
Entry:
11,46,07
